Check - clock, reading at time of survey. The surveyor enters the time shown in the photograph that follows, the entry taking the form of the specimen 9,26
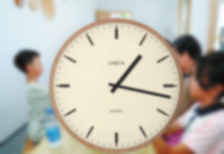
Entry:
1,17
